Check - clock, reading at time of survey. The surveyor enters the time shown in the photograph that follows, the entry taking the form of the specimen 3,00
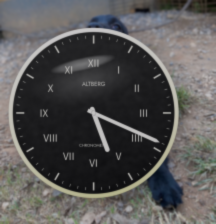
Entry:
5,19
